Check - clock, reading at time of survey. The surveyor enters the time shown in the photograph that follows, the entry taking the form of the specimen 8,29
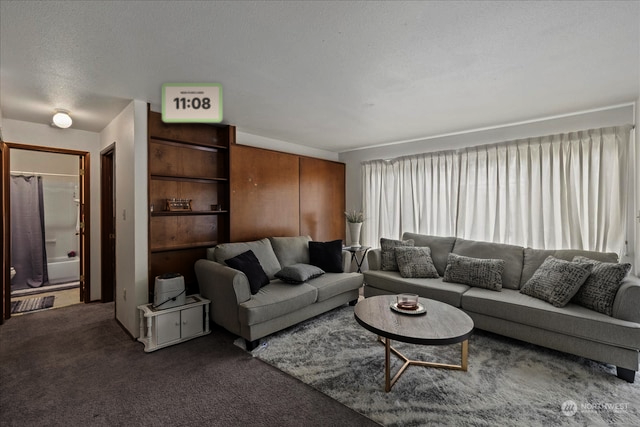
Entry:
11,08
